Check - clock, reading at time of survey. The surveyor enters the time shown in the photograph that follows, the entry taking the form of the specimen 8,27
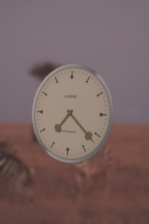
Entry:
7,22
